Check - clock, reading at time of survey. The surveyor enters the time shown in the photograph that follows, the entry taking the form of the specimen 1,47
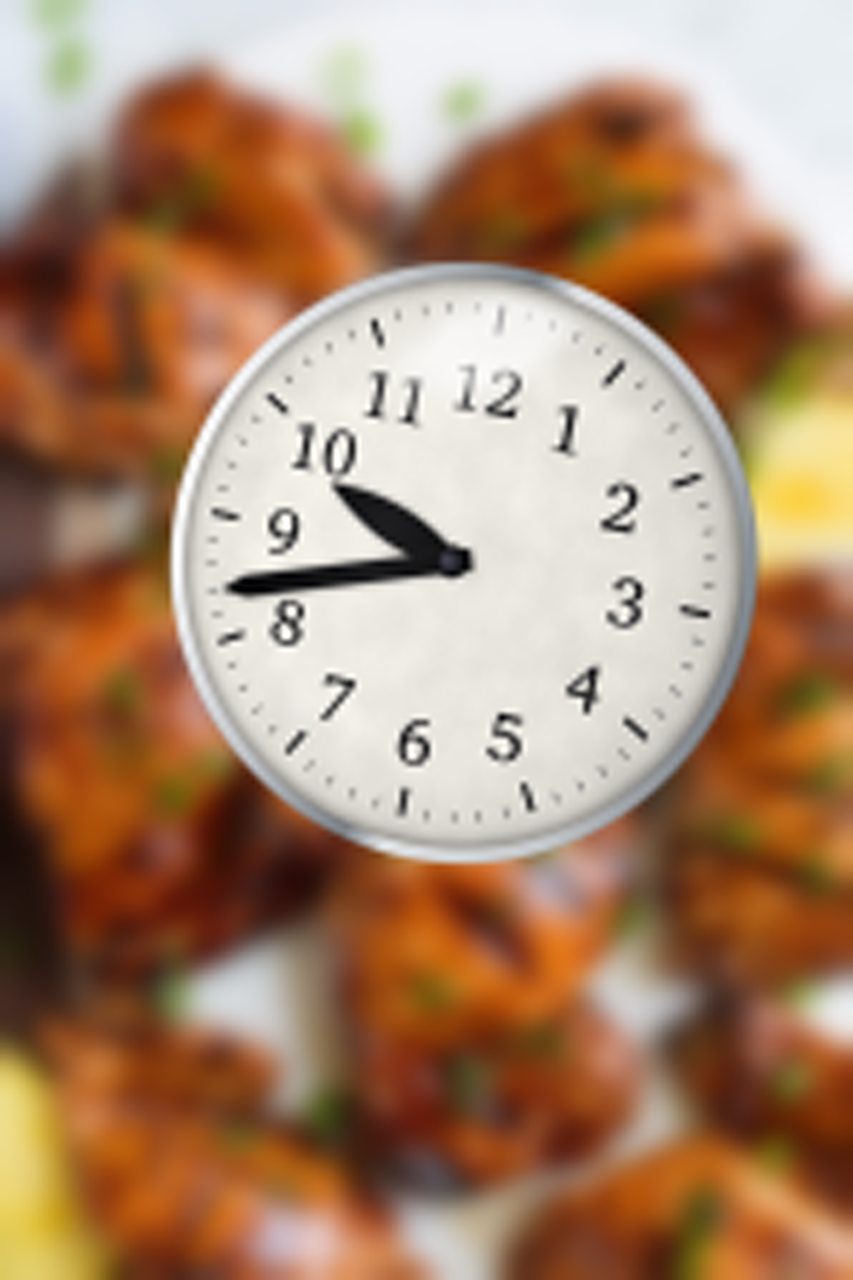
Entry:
9,42
